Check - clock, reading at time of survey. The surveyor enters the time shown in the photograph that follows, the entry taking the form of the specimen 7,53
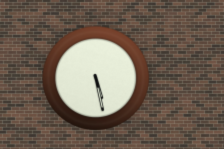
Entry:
5,28
